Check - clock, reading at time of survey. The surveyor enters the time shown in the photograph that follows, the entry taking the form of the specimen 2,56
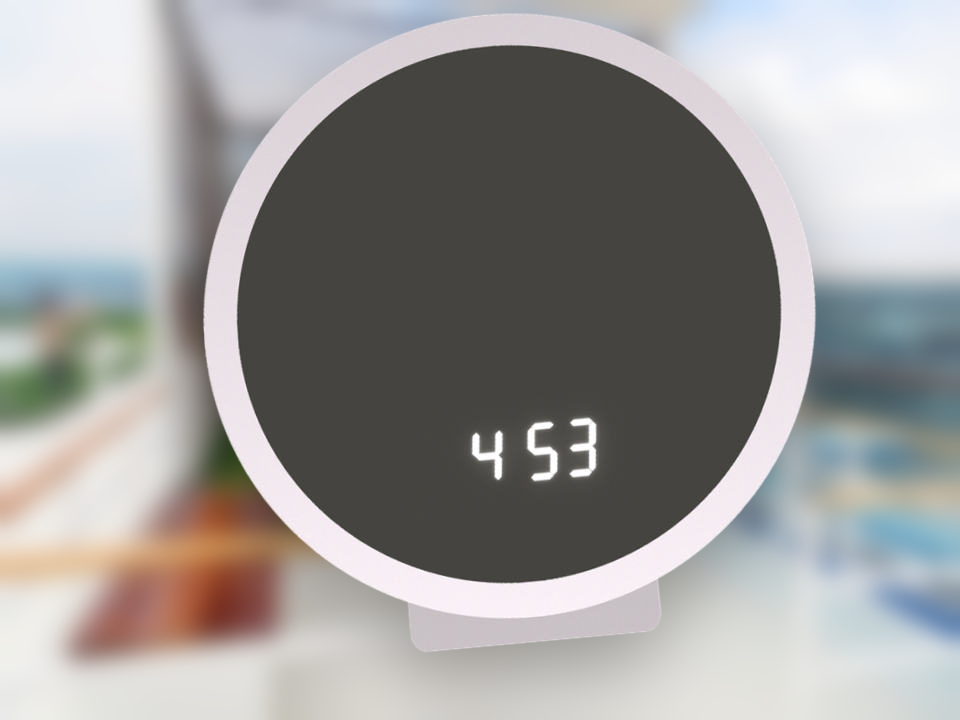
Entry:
4,53
